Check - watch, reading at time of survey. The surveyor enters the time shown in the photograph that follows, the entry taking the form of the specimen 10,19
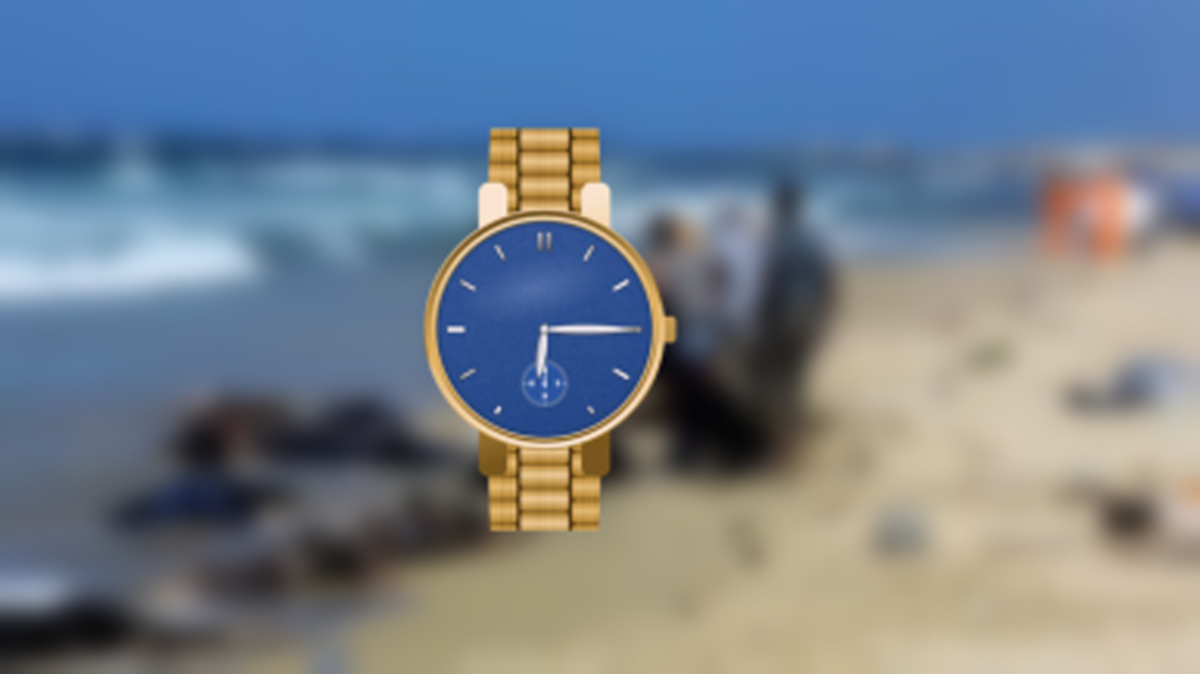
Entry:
6,15
